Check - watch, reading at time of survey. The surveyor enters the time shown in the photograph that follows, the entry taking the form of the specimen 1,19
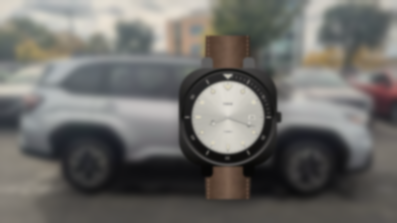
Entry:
8,18
